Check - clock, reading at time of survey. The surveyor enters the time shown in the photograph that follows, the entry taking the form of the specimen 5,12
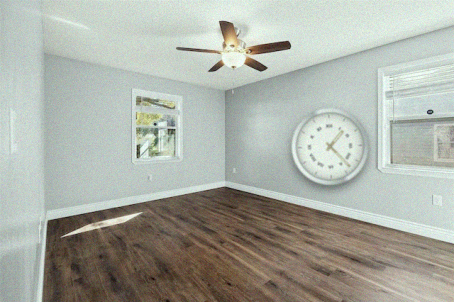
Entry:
1,23
